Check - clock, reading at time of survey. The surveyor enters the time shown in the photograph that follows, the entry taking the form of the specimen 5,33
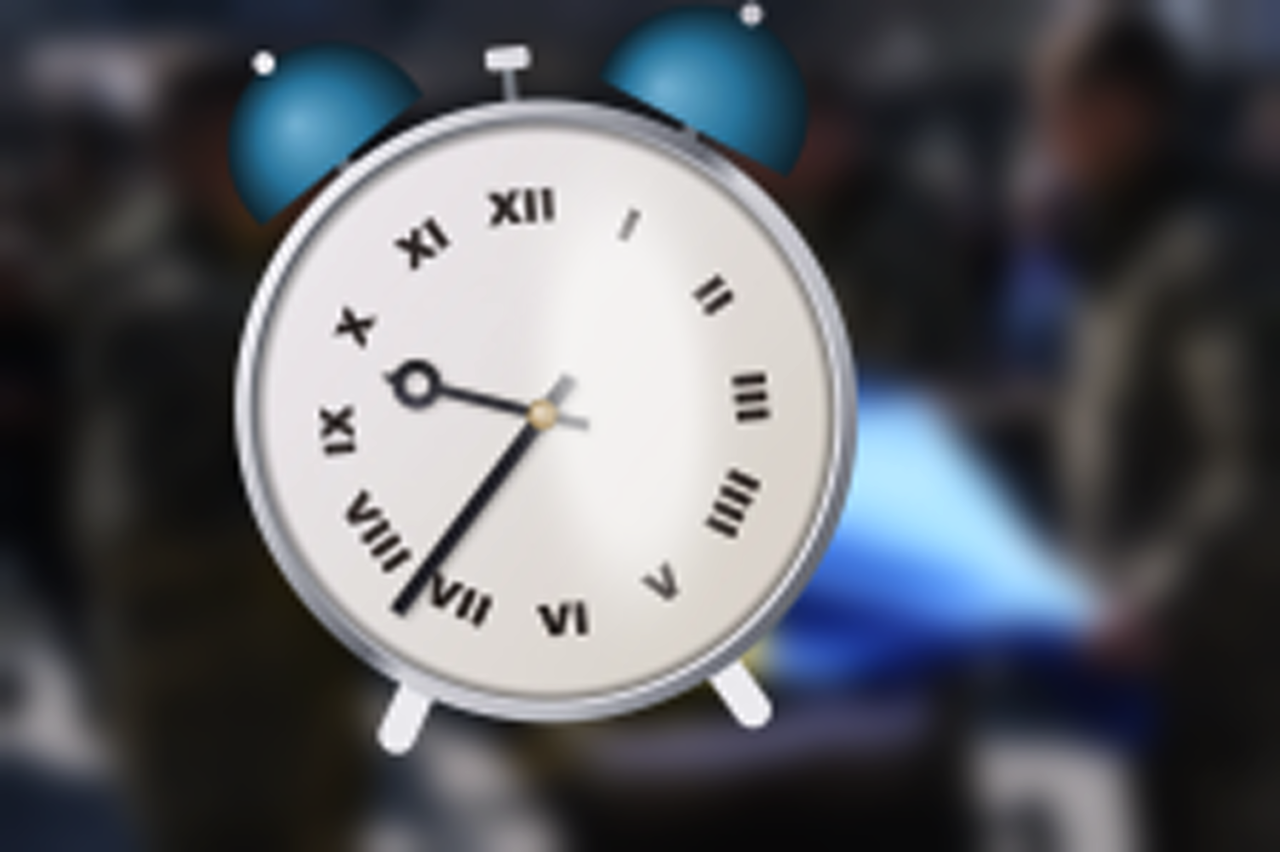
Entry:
9,37
